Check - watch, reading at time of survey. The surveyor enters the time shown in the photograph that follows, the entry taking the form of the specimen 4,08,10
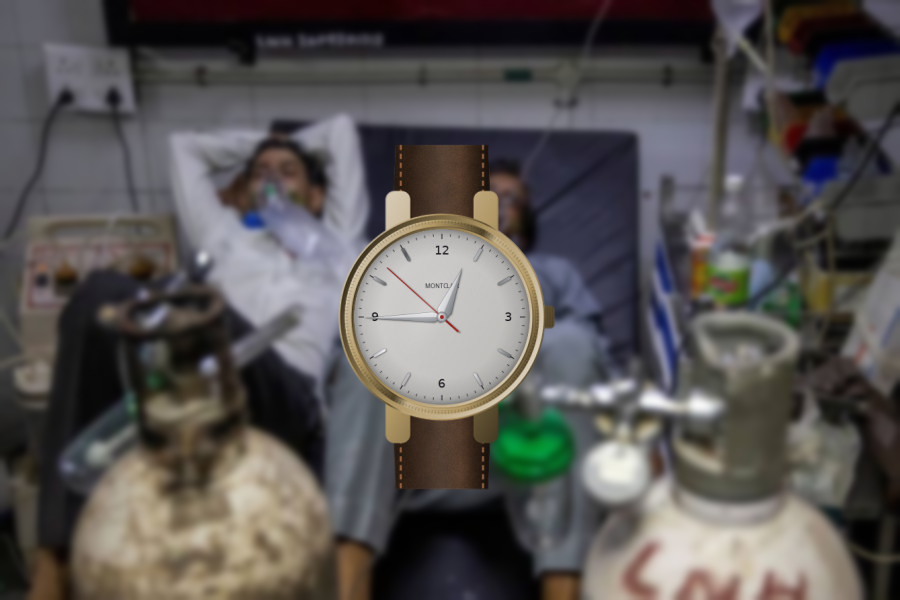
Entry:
12,44,52
